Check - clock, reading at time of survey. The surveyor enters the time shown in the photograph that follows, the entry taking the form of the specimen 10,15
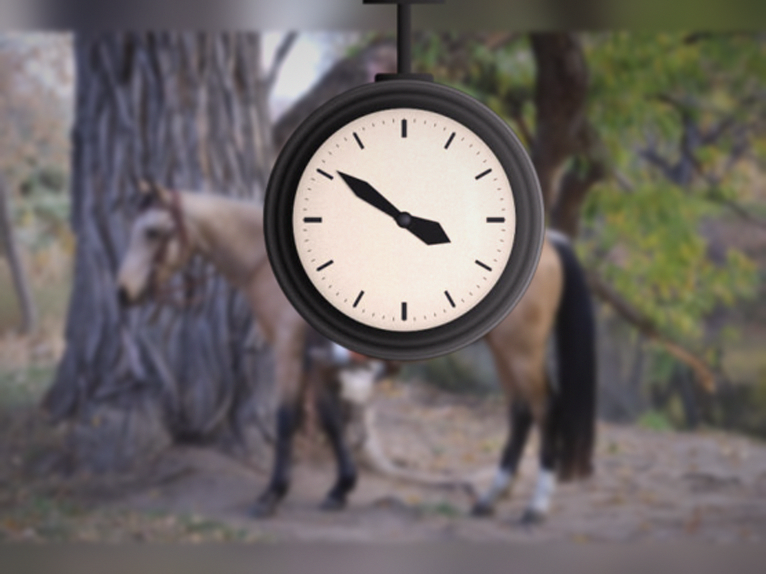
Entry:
3,51
